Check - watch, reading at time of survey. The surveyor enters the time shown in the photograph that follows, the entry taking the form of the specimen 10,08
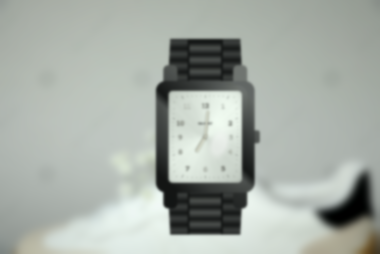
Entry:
7,01
